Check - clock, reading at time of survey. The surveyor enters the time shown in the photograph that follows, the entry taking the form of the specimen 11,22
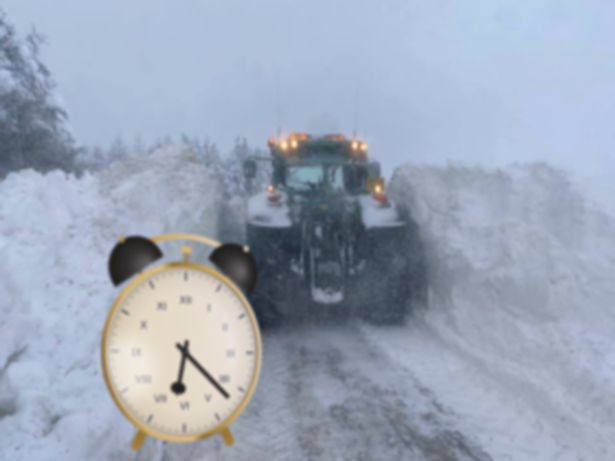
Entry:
6,22
